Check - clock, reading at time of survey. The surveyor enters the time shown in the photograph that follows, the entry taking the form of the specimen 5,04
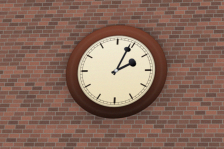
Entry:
2,04
